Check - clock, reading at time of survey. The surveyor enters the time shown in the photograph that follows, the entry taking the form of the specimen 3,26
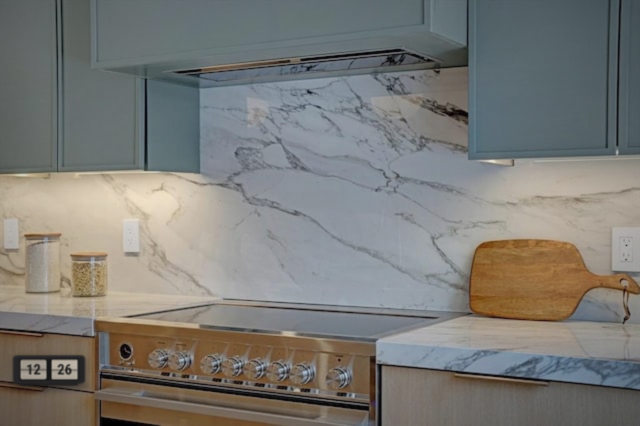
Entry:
12,26
